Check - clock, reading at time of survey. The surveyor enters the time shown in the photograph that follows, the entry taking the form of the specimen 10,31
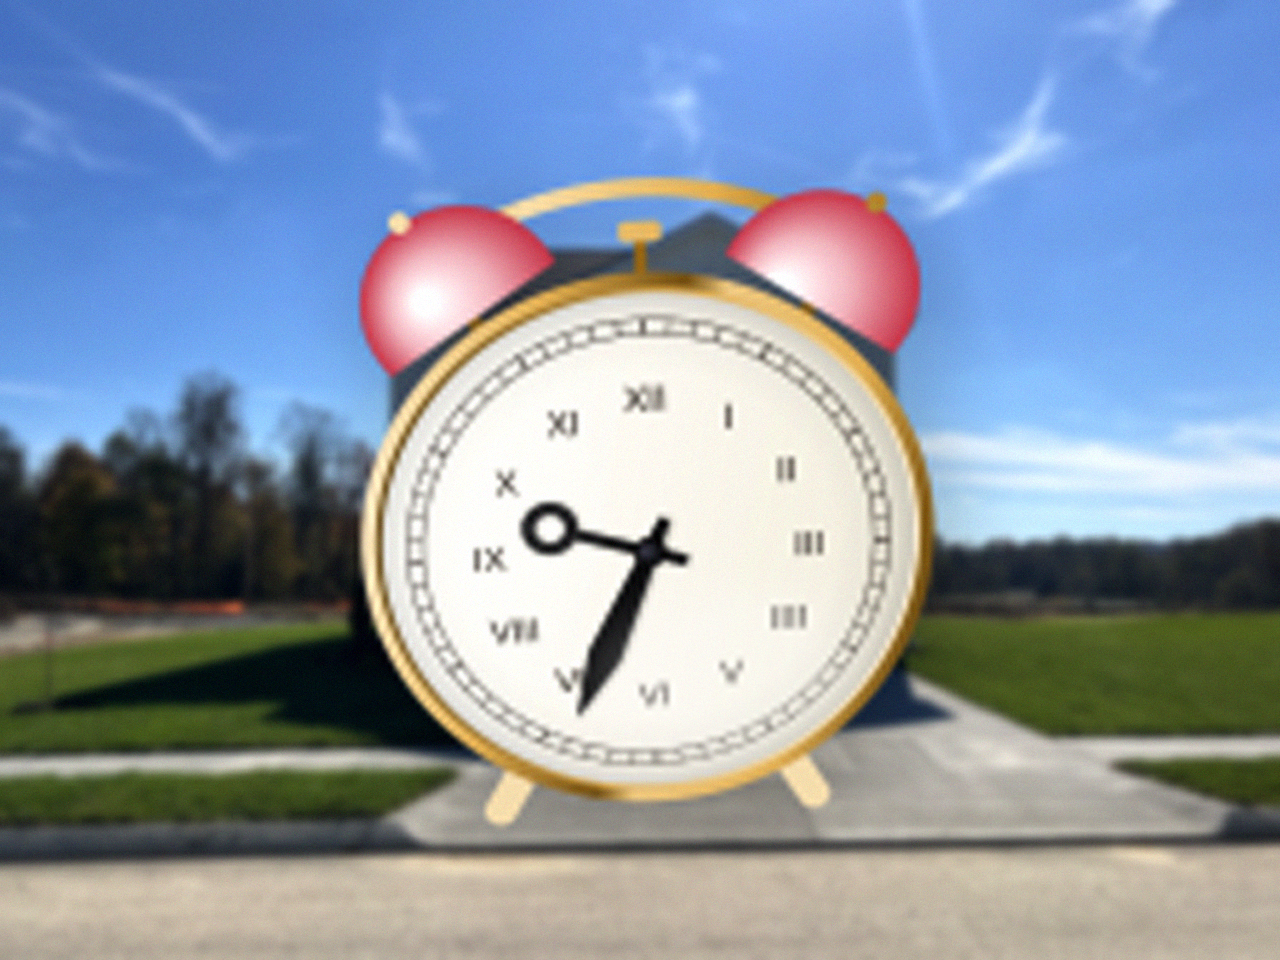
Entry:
9,34
